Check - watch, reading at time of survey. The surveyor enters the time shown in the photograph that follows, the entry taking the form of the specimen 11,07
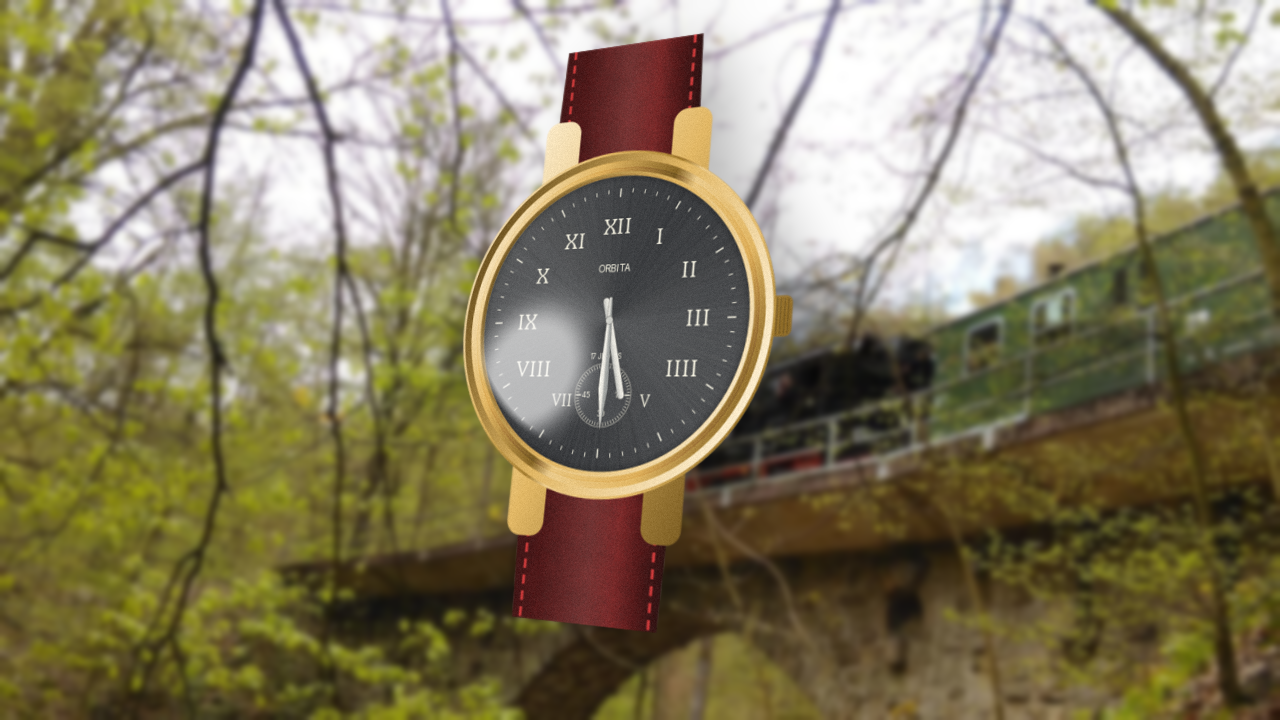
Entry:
5,30
